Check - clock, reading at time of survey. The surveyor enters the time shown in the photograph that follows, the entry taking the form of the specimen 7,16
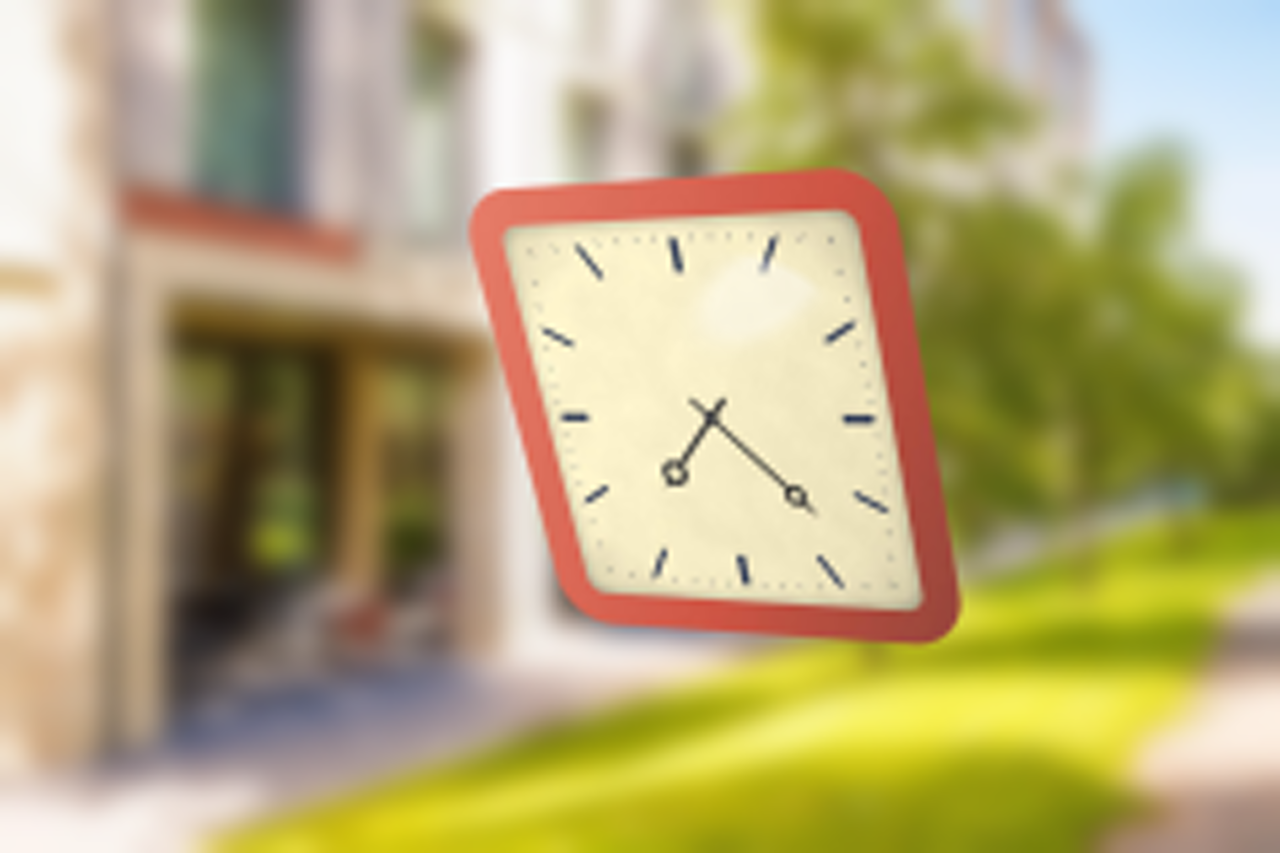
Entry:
7,23
